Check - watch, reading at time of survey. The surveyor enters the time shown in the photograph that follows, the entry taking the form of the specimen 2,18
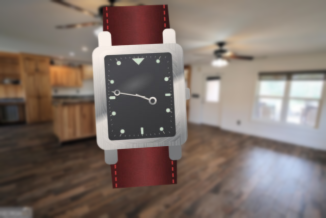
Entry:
3,47
